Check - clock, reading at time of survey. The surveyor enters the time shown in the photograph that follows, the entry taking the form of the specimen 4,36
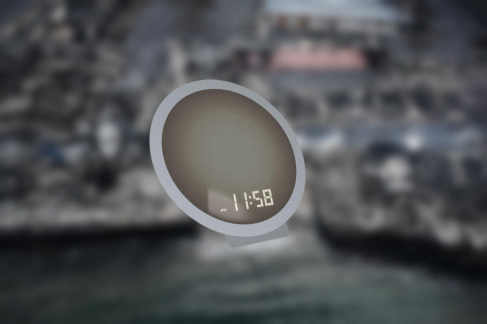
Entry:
11,58
